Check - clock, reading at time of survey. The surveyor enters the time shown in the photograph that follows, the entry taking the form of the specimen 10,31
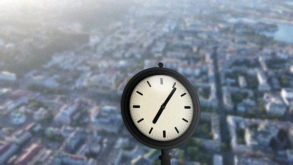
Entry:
7,06
